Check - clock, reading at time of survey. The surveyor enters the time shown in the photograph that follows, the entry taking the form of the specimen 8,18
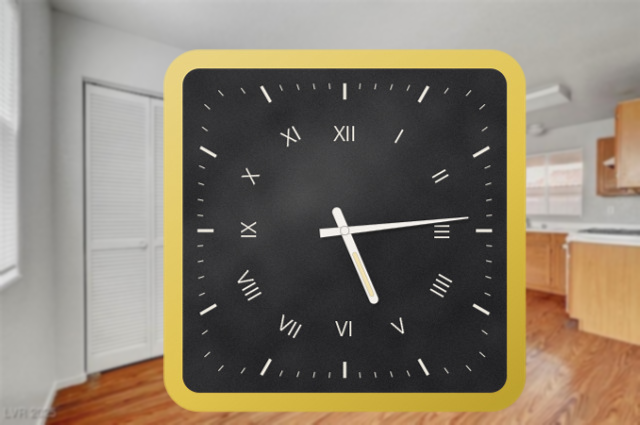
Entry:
5,14
